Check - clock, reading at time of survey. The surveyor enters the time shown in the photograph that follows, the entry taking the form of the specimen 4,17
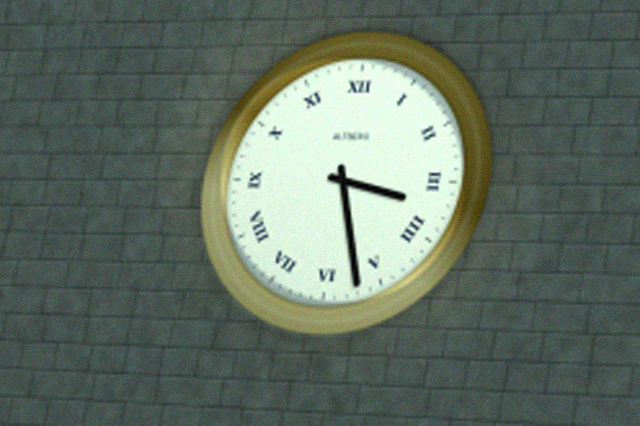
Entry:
3,27
